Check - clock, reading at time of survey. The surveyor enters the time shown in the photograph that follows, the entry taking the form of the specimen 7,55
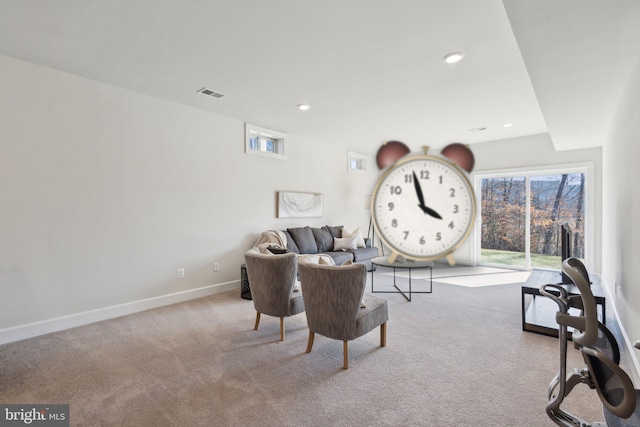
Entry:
3,57
